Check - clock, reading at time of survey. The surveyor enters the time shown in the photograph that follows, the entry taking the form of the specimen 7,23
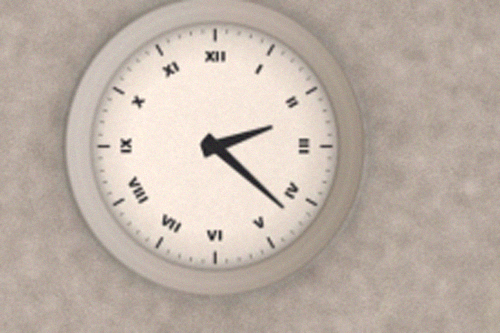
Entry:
2,22
